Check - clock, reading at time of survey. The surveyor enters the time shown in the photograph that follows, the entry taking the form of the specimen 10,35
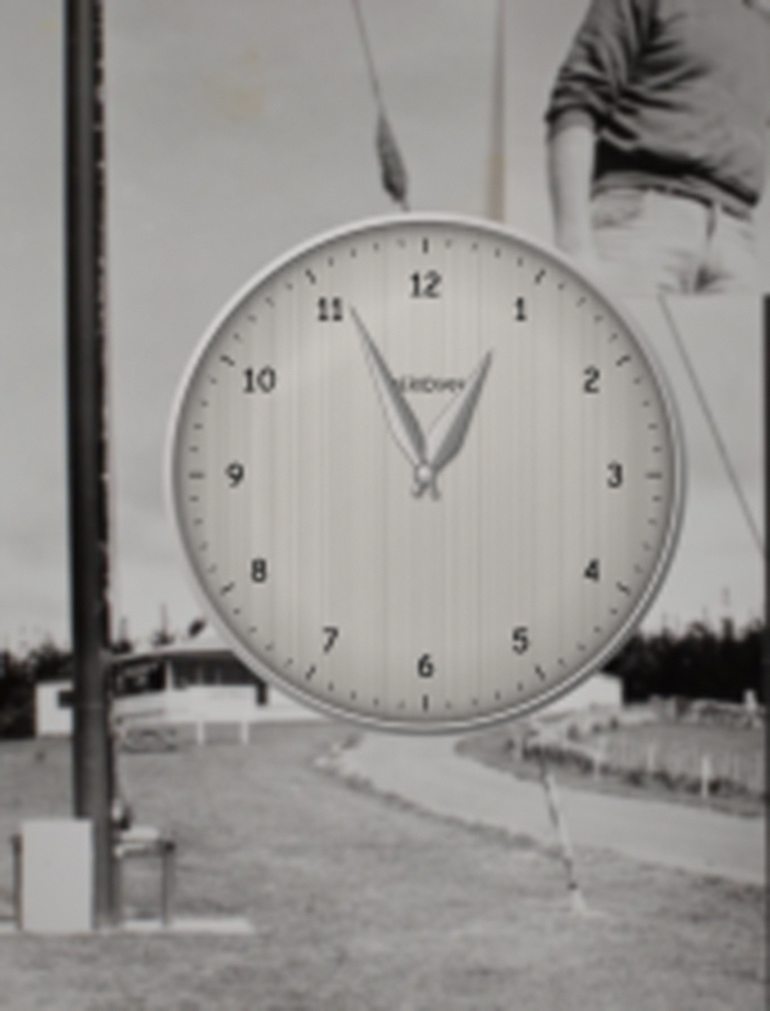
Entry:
12,56
